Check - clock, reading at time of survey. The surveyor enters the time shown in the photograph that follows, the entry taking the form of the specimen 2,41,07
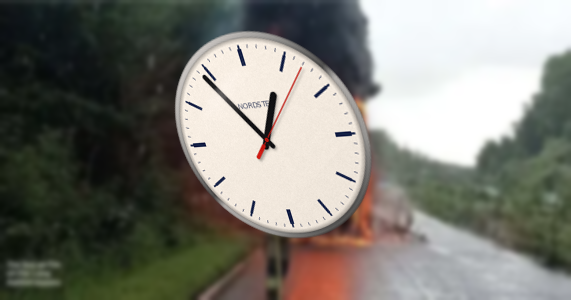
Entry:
12,54,07
